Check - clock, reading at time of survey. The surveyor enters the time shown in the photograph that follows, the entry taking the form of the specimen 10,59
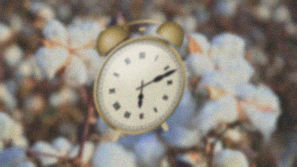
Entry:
6,12
